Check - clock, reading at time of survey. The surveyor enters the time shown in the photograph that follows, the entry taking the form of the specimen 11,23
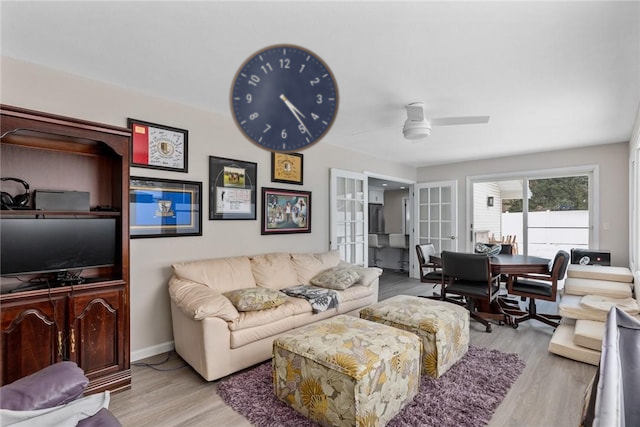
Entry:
4,24
